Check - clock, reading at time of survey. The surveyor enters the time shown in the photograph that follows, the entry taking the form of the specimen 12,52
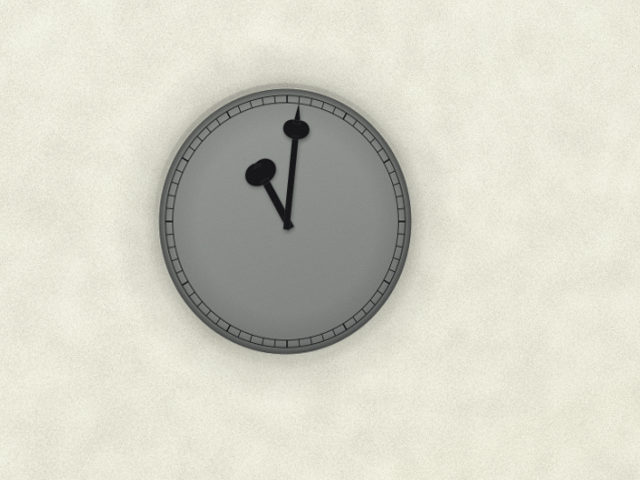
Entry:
11,01
